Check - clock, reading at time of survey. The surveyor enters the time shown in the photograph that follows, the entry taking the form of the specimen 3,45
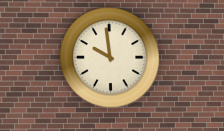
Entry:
9,59
